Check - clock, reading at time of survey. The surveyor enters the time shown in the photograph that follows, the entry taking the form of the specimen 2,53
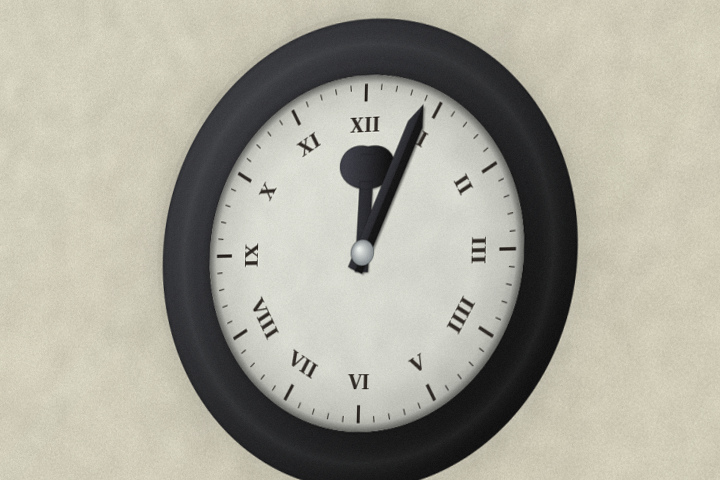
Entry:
12,04
